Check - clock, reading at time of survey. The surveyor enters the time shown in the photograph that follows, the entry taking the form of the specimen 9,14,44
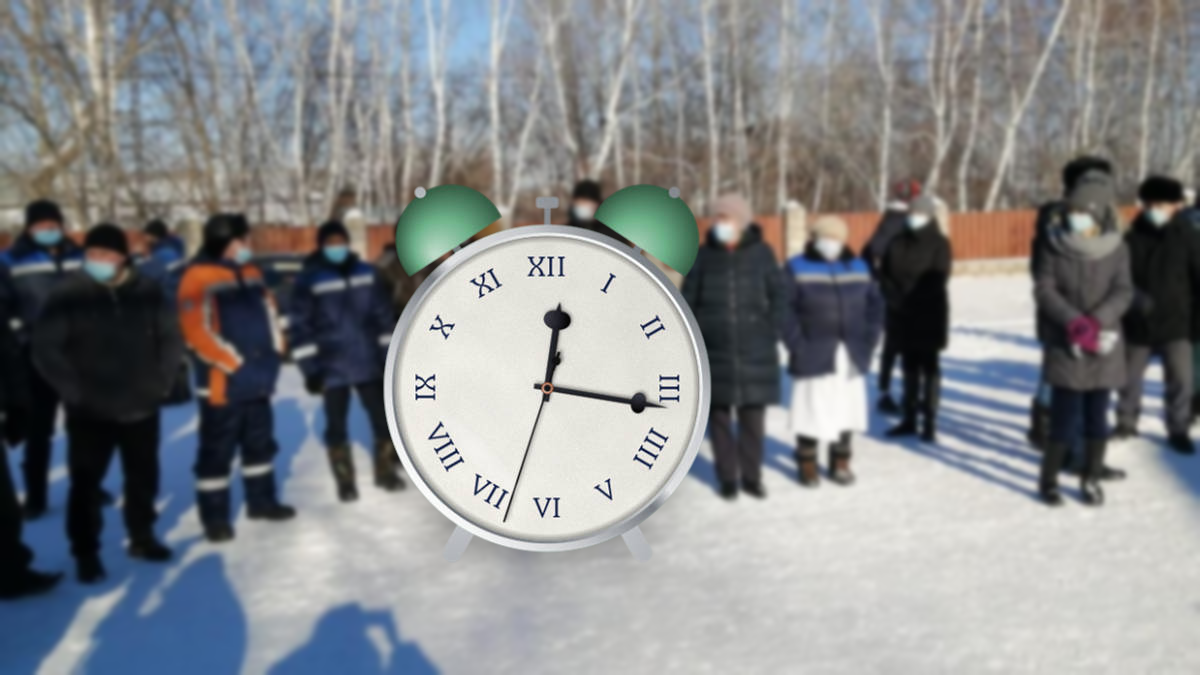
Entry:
12,16,33
